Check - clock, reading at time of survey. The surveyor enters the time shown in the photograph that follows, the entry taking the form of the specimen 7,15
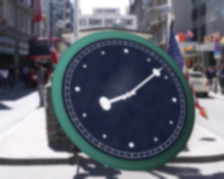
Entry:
8,08
